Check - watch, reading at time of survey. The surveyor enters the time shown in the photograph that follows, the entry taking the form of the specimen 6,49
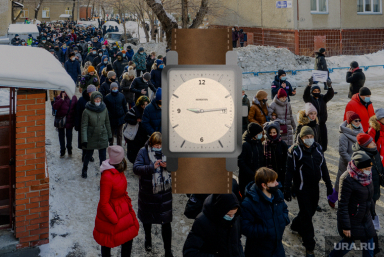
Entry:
9,14
